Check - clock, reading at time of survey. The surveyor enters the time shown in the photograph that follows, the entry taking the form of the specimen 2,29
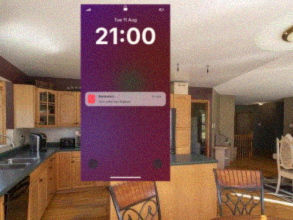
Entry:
21,00
